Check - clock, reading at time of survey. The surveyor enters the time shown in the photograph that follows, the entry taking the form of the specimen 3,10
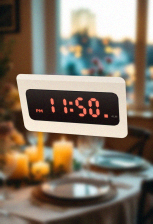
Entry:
11,50
